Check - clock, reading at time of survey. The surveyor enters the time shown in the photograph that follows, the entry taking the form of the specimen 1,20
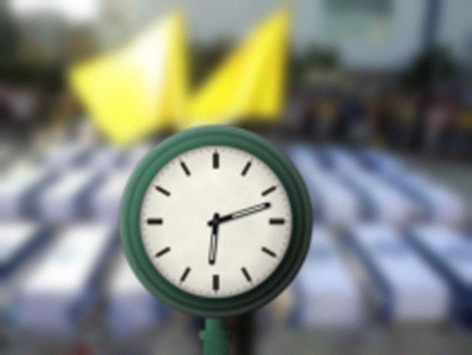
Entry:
6,12
